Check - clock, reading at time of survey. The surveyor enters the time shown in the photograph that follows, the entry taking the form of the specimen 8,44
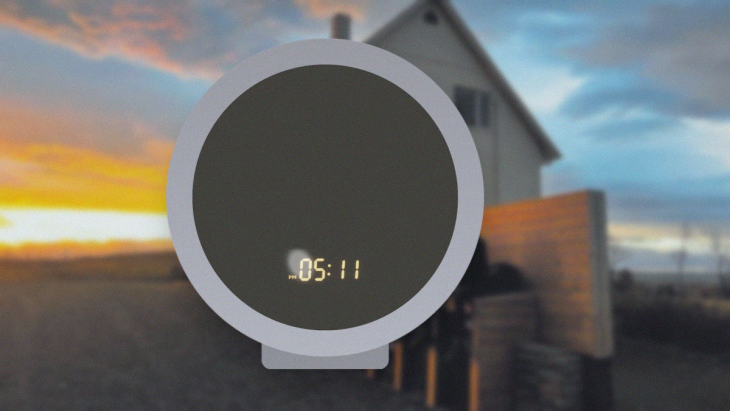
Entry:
5,11
